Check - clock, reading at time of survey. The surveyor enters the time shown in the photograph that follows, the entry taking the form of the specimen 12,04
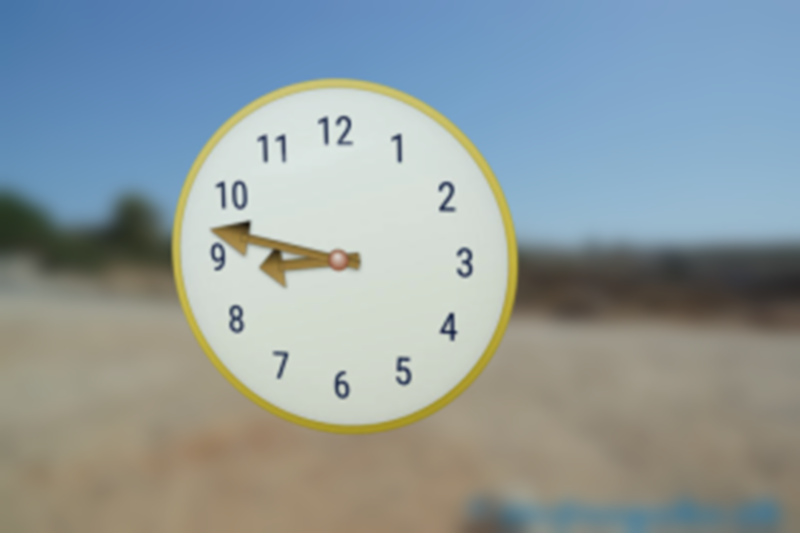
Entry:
8,47
